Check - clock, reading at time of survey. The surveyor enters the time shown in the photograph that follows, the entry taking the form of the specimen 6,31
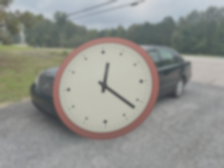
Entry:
12,22
